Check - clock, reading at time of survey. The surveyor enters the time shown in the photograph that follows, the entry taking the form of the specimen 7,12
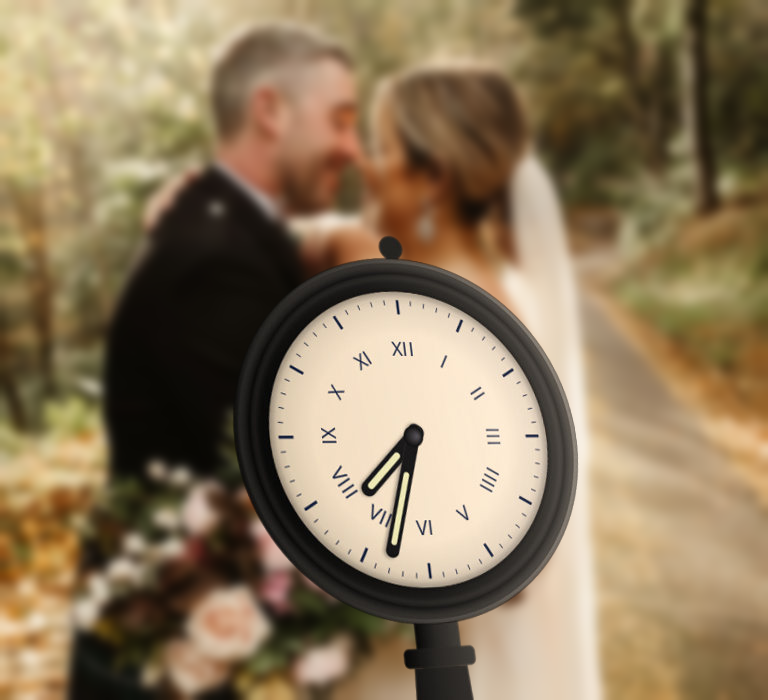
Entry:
7,33
